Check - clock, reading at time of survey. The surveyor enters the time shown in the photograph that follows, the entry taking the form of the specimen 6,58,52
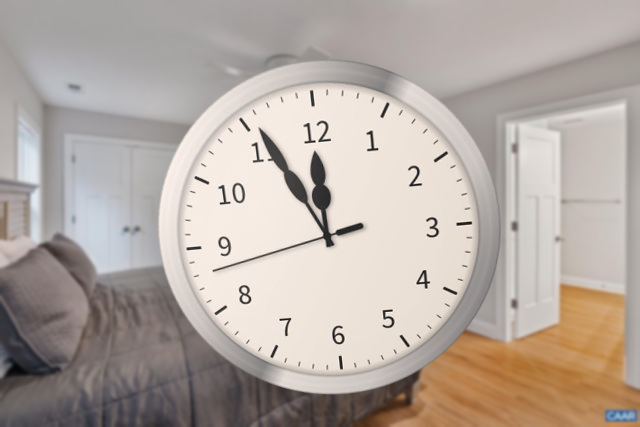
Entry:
11,55,43
